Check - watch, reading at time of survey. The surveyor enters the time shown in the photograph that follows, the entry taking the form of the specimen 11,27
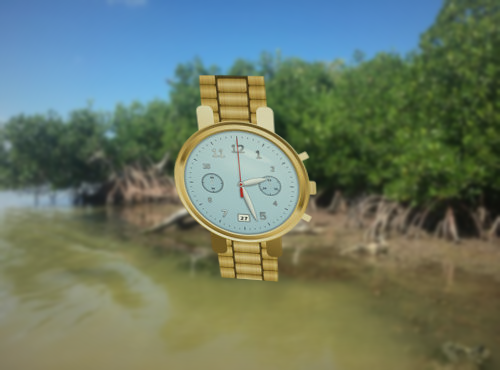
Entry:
2,27
